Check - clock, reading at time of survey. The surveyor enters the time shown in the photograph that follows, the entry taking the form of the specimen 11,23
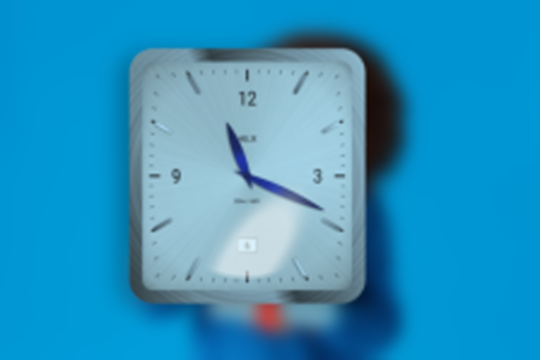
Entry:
11,19
